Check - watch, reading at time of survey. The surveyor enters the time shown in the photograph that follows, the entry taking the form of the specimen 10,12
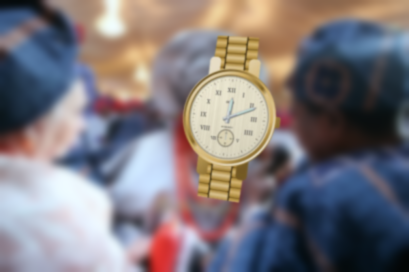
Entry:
12,11
